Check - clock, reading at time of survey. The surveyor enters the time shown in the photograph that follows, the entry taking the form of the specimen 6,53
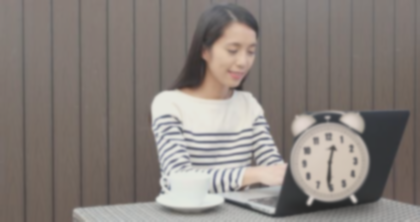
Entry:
12,31
